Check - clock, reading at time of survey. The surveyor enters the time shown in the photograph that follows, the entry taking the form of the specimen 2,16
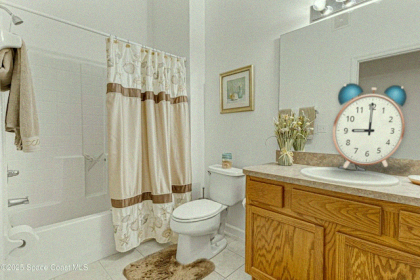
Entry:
9,00
